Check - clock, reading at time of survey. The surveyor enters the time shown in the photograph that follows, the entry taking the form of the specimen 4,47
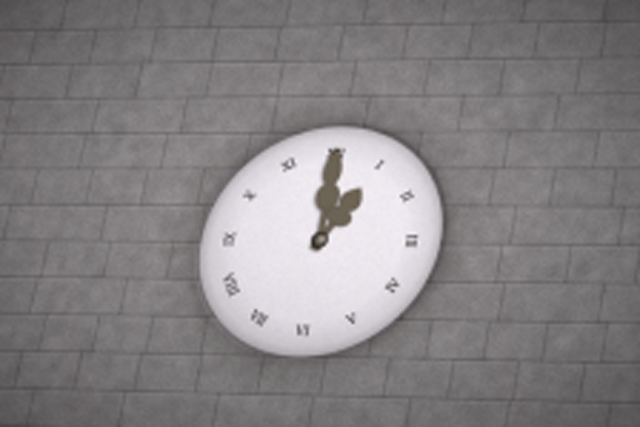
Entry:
1,00
